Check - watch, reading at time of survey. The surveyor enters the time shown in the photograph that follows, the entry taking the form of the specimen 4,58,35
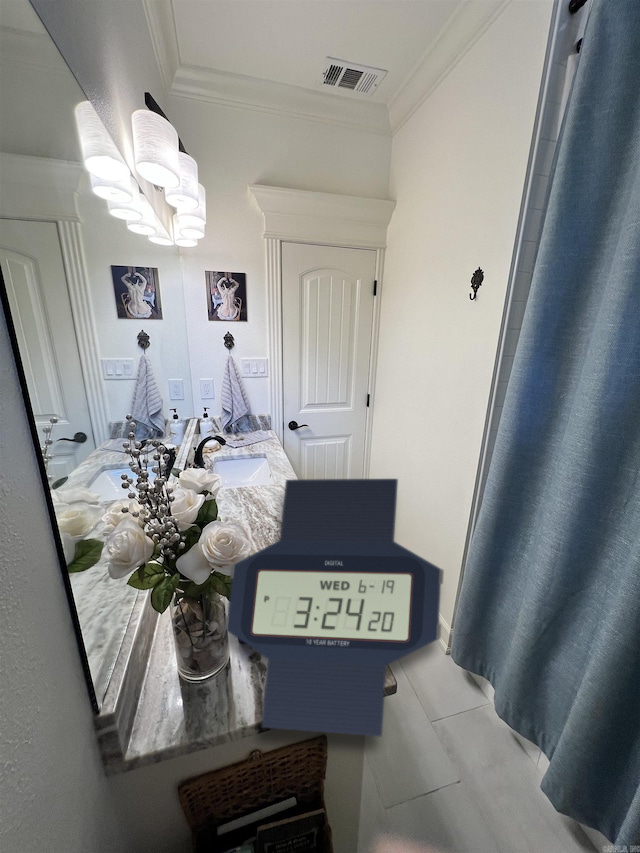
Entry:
3,24,20
